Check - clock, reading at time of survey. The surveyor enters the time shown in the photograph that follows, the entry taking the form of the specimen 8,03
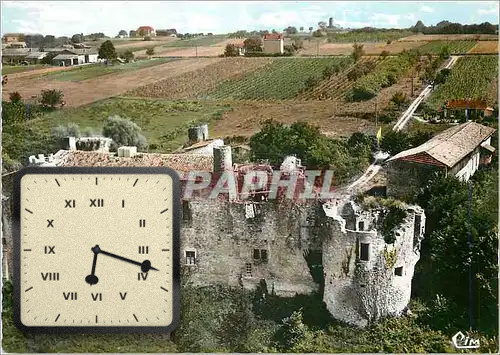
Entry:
6,18
